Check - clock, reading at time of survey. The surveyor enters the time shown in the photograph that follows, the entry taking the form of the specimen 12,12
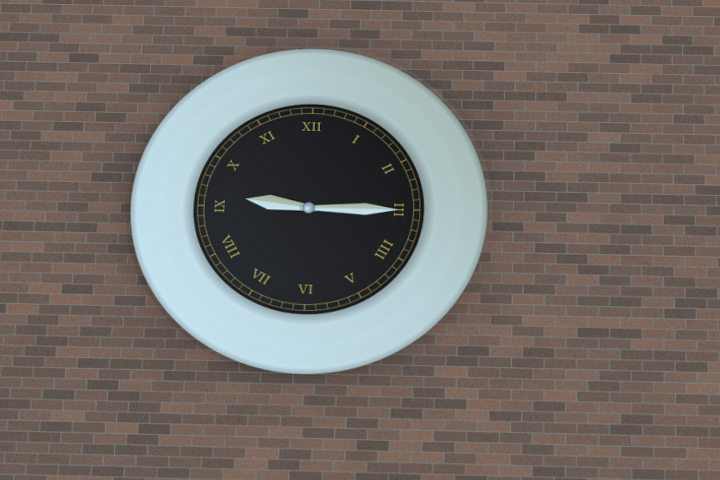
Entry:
9,15
